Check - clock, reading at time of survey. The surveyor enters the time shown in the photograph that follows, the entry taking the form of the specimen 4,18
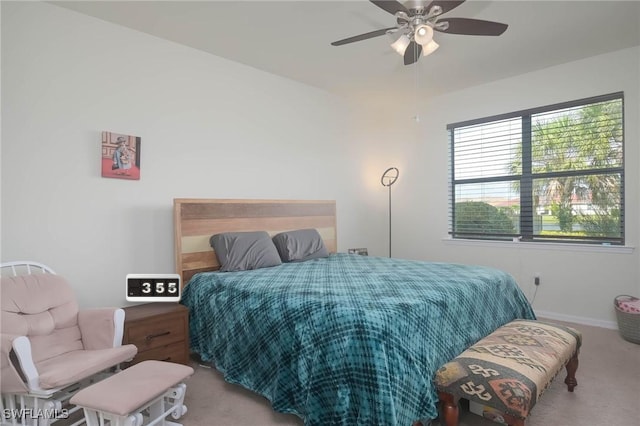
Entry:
3,55
